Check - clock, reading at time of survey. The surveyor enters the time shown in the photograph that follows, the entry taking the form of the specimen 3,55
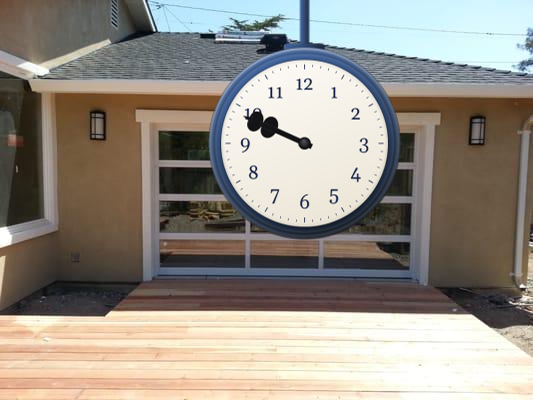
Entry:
9,49
